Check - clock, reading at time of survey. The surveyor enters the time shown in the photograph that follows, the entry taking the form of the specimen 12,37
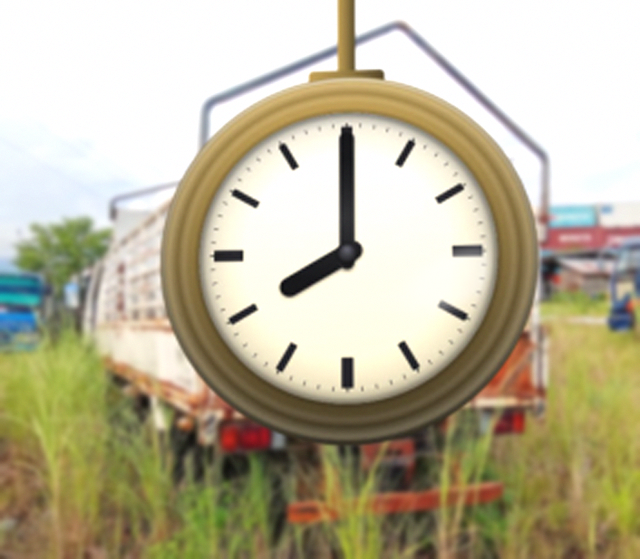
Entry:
8,00
